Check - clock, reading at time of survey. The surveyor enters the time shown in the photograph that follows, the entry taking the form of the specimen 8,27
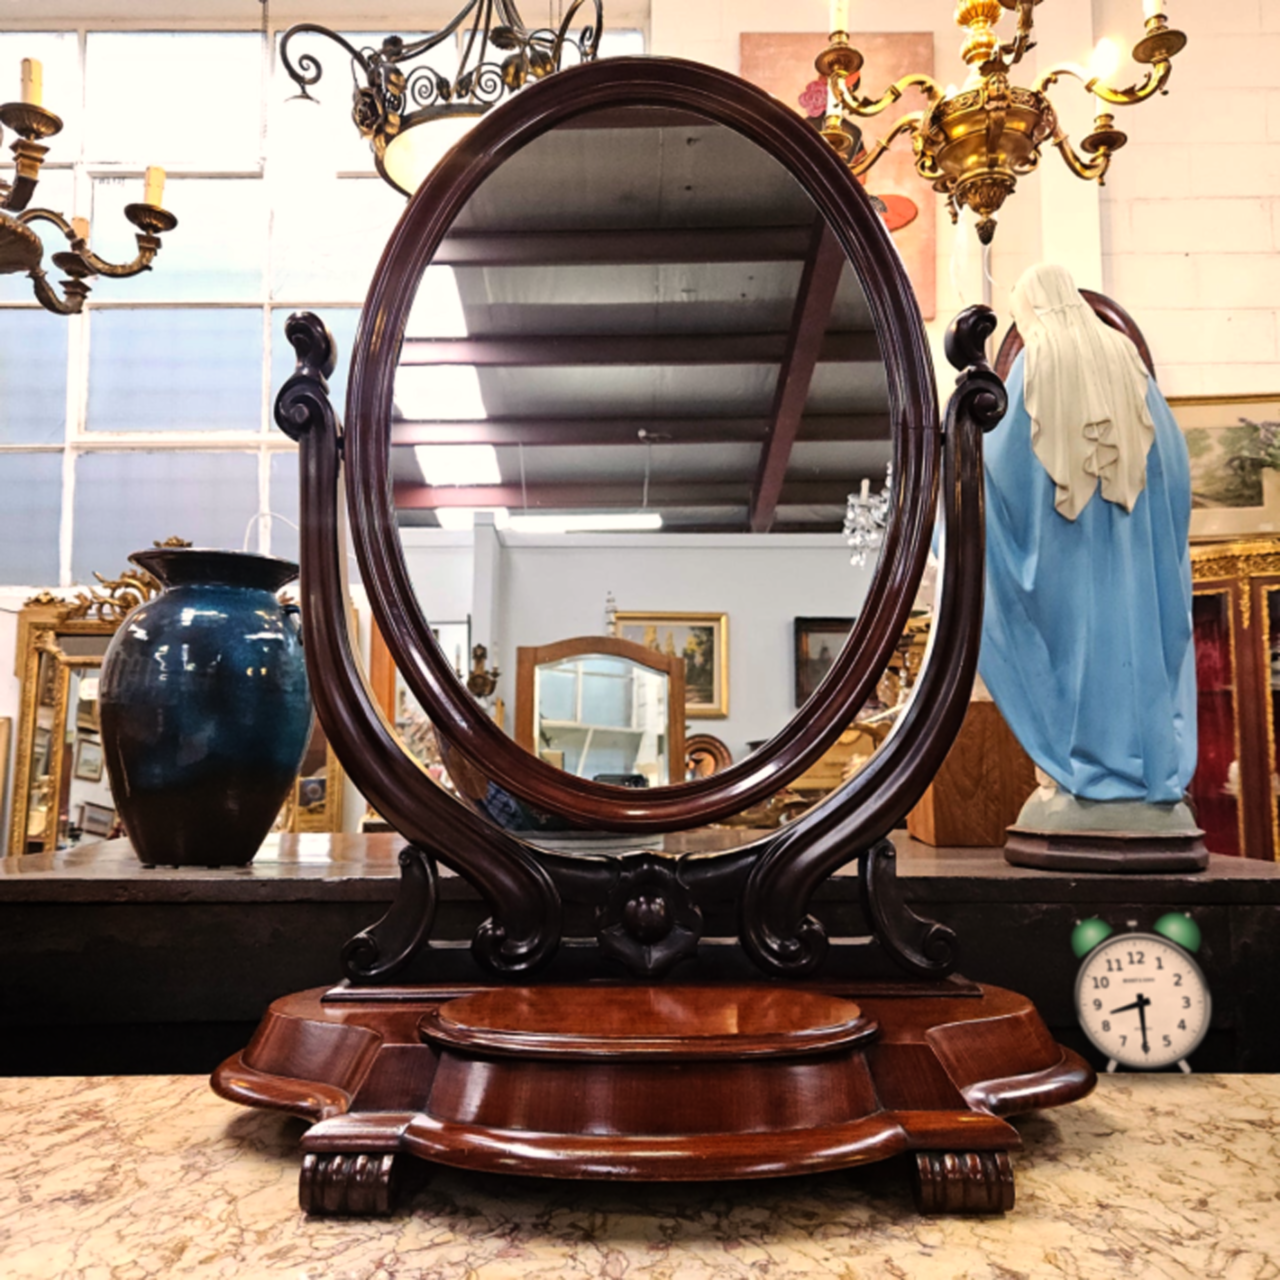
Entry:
8,30
